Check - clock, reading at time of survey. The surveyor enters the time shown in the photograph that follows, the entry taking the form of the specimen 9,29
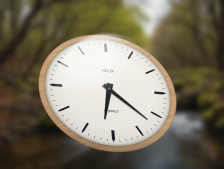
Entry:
6,22
